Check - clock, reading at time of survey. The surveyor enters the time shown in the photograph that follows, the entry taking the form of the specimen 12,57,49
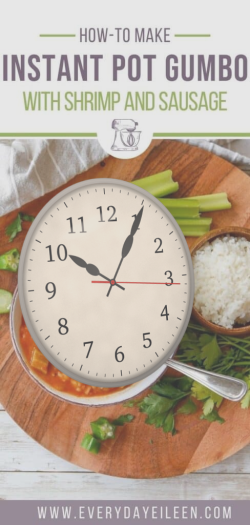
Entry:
10,05,16
